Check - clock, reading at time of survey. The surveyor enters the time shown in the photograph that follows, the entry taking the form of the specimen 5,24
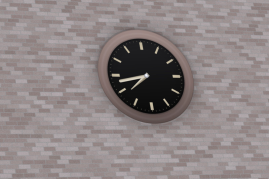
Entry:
7,43
